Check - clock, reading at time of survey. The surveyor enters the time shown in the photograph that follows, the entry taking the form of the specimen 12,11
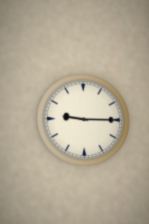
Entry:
9,15
